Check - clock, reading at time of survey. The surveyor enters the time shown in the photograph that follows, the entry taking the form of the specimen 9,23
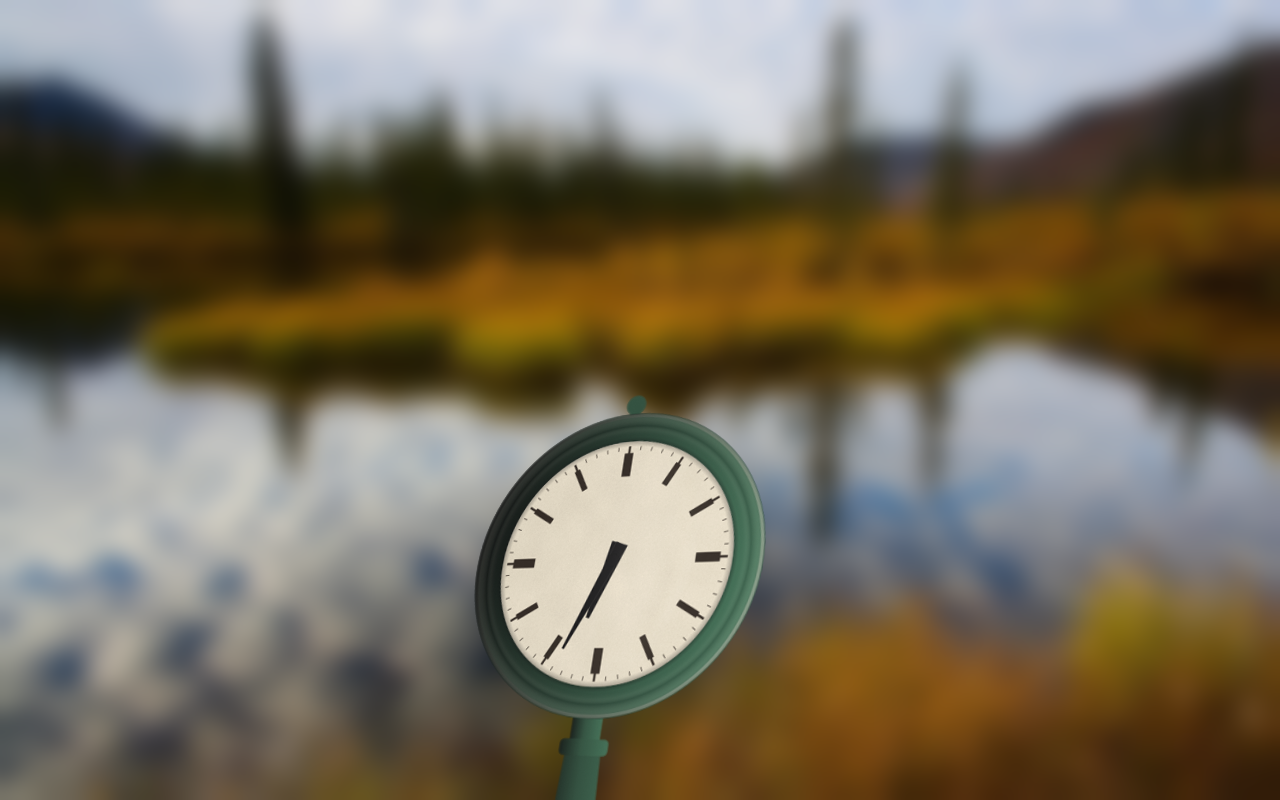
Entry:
6,34
